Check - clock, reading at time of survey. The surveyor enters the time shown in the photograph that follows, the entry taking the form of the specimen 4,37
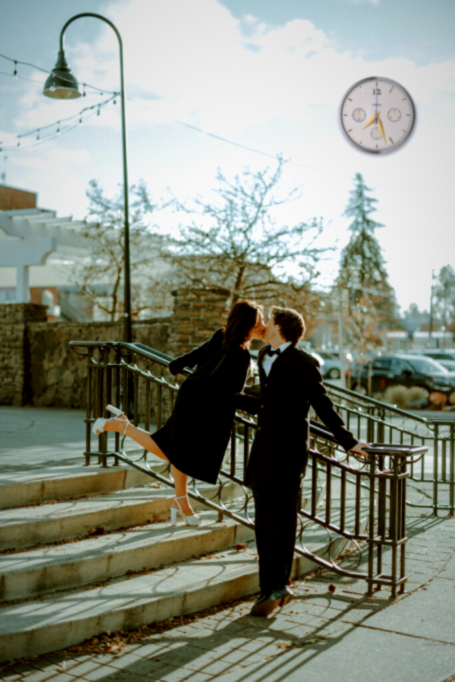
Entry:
7,27
